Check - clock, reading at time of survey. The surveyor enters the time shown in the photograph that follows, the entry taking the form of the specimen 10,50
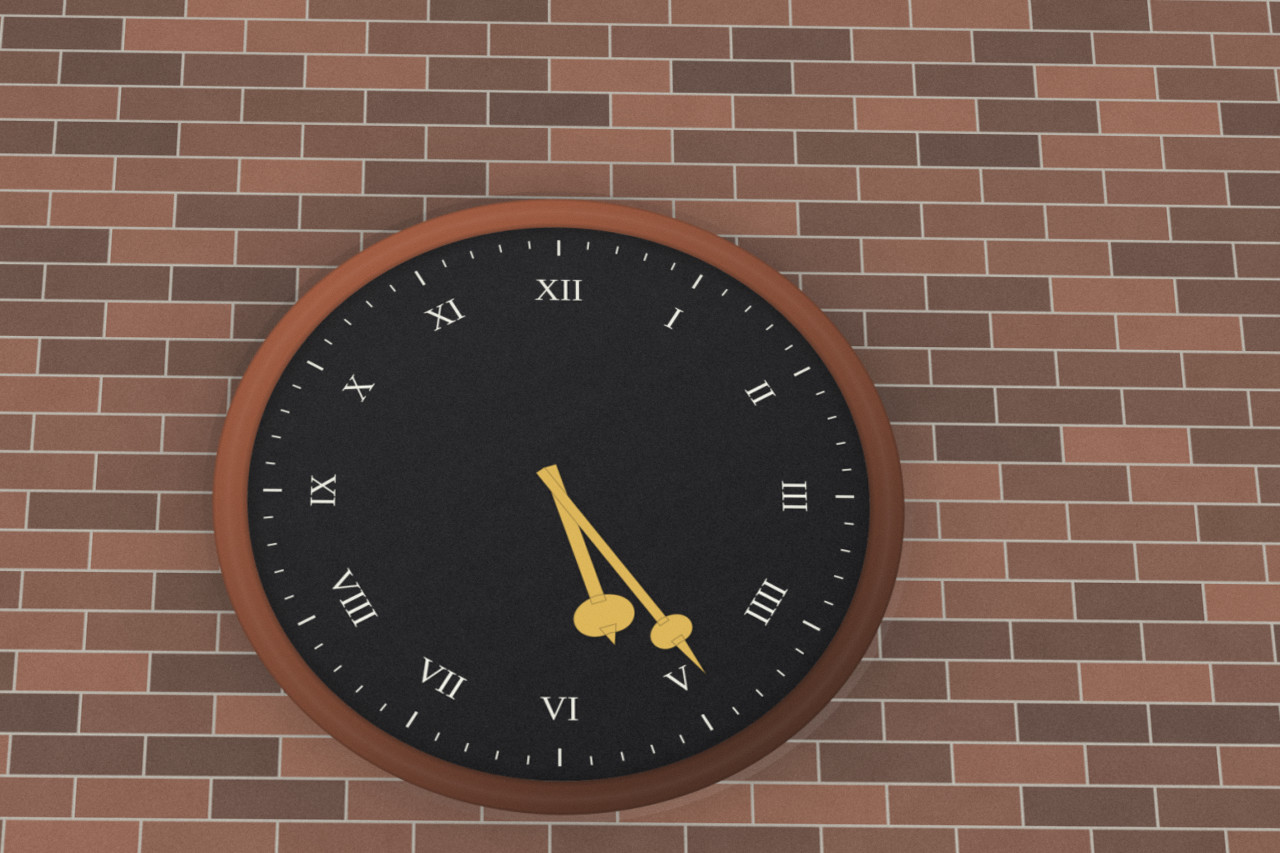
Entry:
5,24
